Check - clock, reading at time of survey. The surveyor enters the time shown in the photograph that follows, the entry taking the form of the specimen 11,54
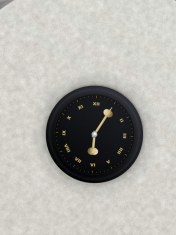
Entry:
6,05
